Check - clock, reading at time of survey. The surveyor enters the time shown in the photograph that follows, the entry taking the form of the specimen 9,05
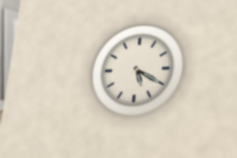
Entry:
5,20
